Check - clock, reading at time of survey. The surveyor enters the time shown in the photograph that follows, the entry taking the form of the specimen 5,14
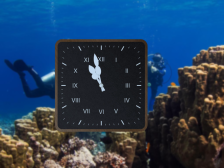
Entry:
10,58
